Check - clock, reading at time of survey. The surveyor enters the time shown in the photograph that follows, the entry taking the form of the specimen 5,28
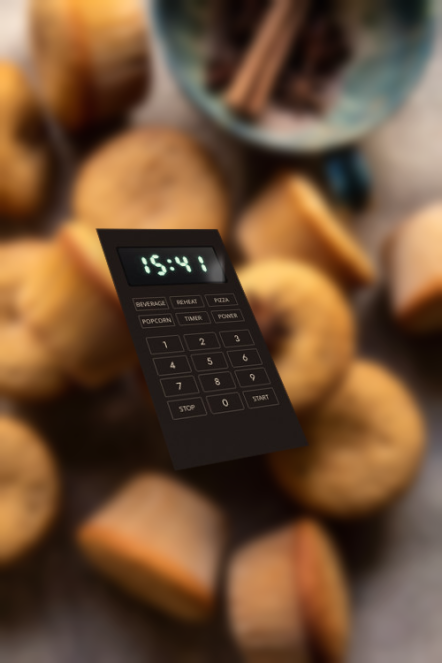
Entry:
15,41
